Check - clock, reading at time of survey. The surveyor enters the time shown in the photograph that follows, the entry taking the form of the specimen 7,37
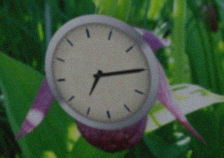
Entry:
7,15
